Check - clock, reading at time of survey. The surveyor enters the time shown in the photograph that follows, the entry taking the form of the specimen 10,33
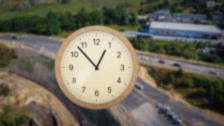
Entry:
12,53
